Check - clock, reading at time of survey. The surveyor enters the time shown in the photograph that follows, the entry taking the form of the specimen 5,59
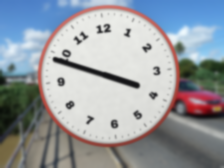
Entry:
3,49
